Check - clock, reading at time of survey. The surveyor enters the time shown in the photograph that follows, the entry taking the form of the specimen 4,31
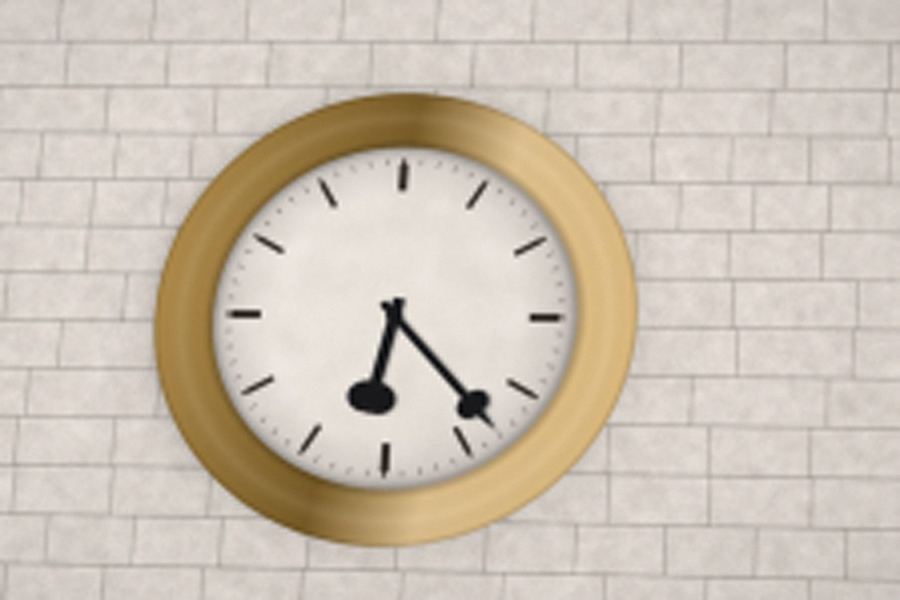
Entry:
6,23
